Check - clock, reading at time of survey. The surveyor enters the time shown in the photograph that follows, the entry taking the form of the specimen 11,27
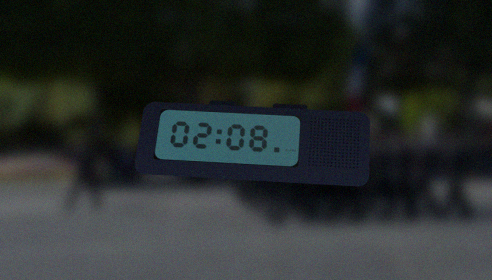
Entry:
2,08
